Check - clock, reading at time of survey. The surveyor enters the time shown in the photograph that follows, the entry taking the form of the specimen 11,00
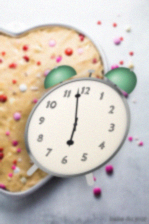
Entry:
5,58
